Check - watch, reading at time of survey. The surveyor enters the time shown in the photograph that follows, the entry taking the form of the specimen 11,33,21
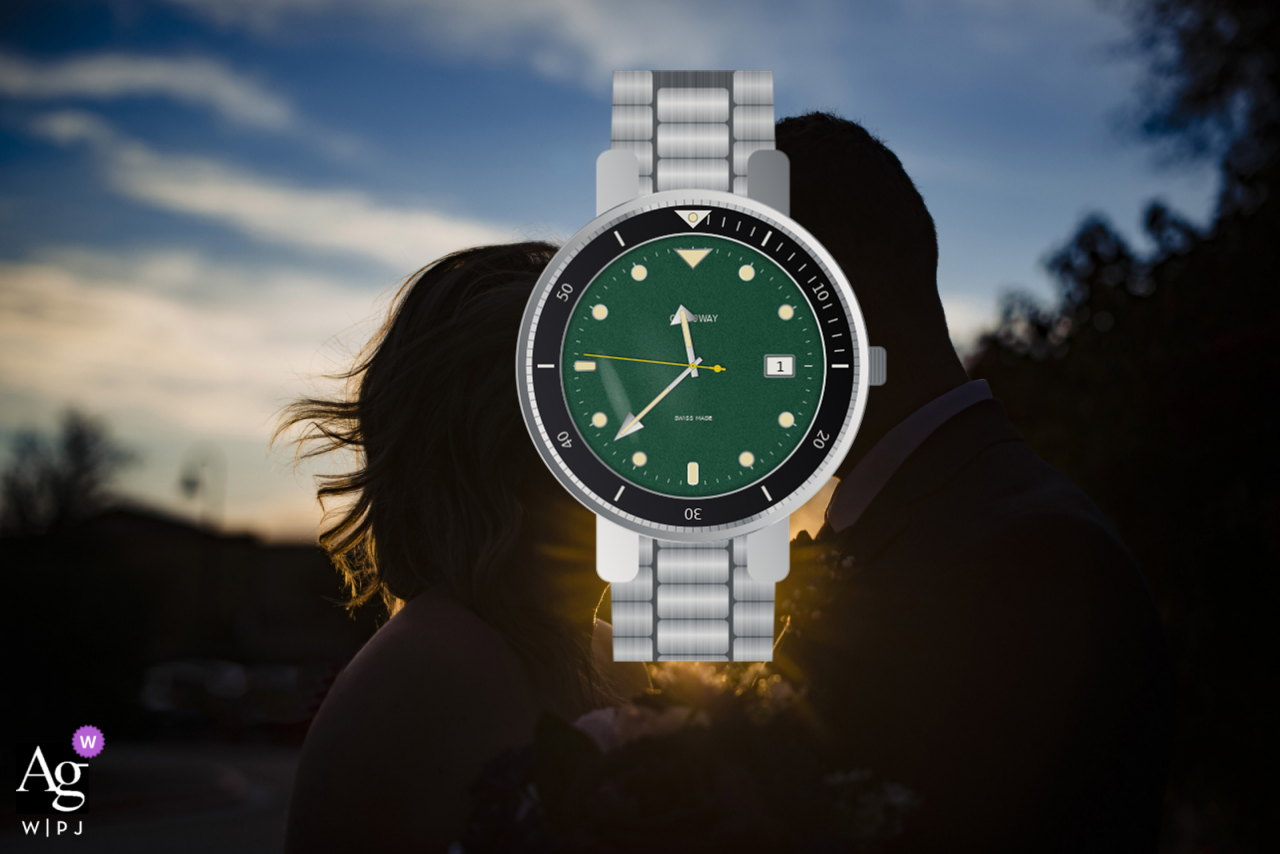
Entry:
11,37,46
